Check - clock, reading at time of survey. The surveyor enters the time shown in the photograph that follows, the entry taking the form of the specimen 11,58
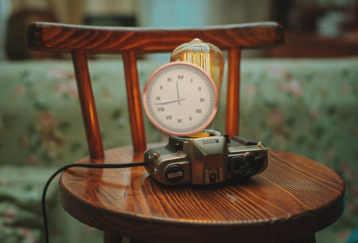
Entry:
11,43
